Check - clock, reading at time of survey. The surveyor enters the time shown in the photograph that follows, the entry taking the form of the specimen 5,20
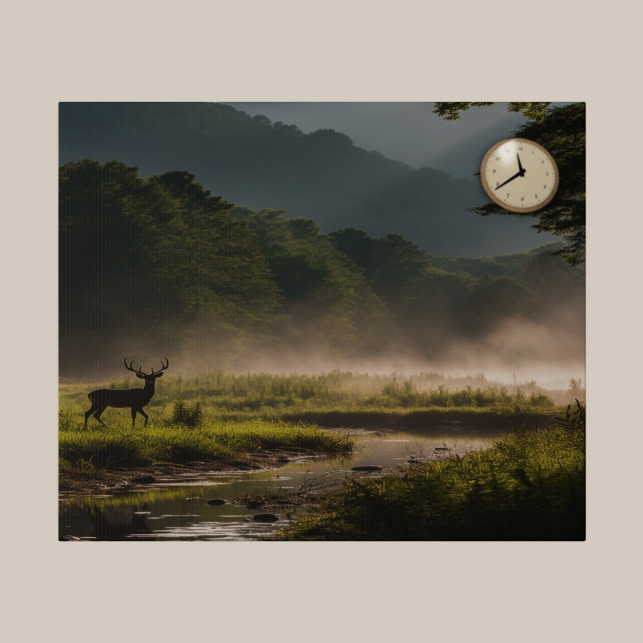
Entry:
11,39
